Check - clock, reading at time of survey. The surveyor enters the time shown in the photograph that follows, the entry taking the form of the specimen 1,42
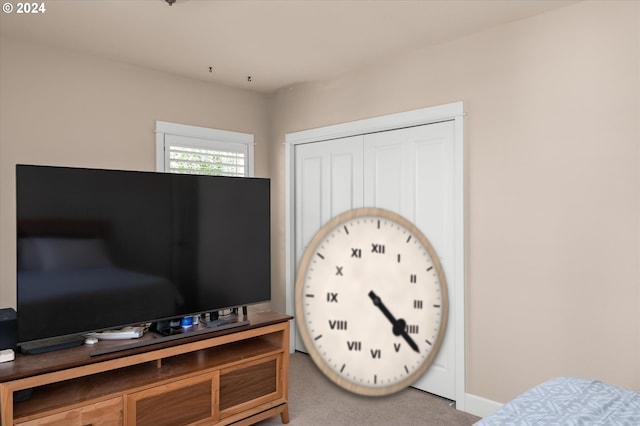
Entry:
4,22
